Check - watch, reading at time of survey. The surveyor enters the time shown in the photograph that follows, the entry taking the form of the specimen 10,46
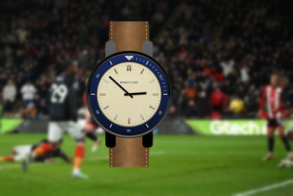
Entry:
2,52
